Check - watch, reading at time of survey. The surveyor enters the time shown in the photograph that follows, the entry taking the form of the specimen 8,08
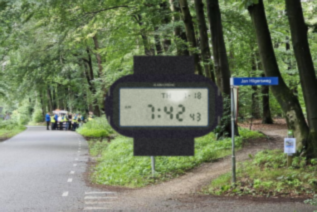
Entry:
7,42
